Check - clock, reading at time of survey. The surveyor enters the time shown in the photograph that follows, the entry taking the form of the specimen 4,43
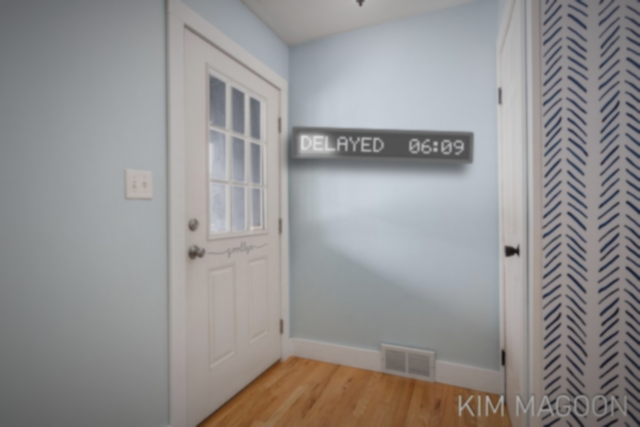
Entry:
6,09
